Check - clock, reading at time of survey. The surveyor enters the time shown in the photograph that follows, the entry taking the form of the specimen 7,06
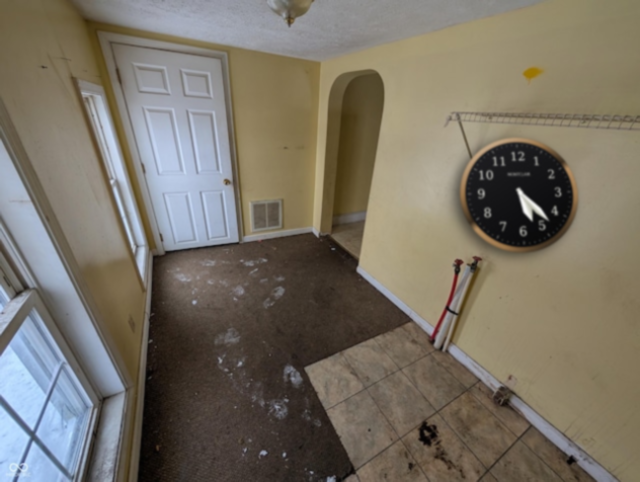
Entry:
5,23
